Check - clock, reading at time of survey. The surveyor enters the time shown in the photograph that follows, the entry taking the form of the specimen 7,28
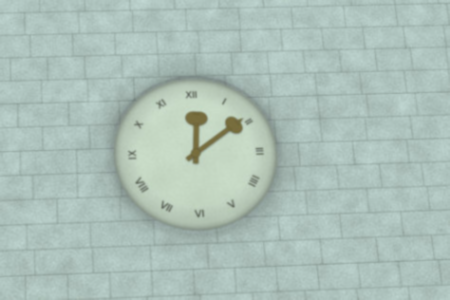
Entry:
12,09
